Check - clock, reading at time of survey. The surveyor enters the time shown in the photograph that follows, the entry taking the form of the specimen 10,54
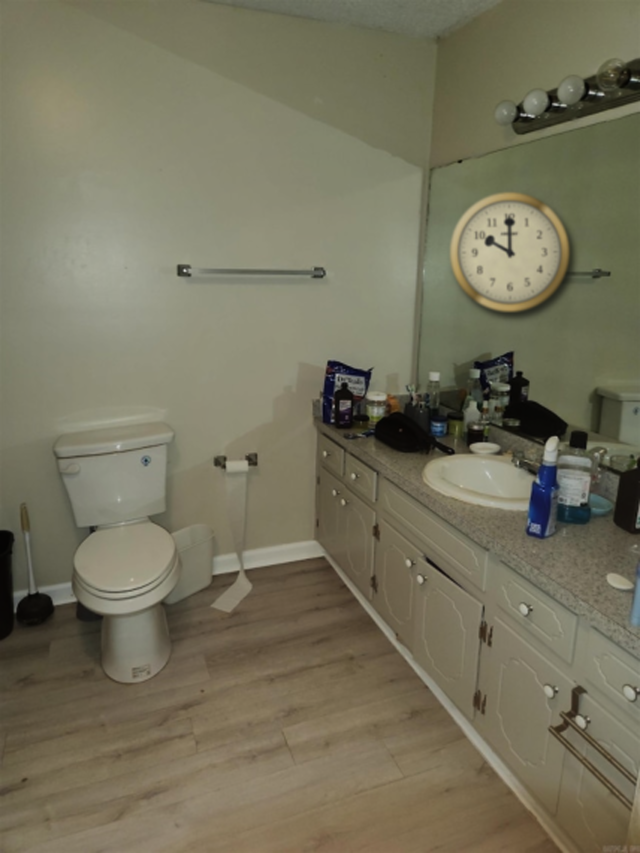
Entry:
10,00
